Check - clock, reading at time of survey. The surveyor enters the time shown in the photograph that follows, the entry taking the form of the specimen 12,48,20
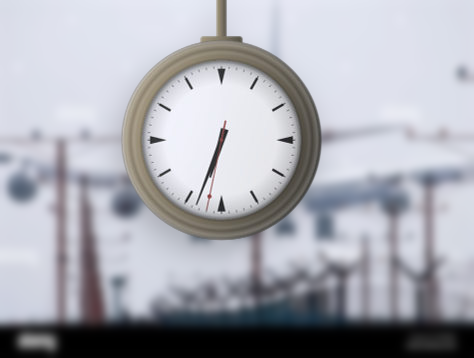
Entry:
6,33,32
